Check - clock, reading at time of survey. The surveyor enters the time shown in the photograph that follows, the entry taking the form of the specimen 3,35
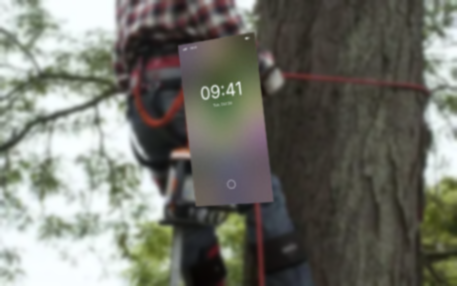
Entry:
9,41
